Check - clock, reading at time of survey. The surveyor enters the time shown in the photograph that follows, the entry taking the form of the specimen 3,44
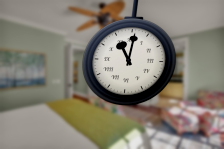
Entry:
11,01
